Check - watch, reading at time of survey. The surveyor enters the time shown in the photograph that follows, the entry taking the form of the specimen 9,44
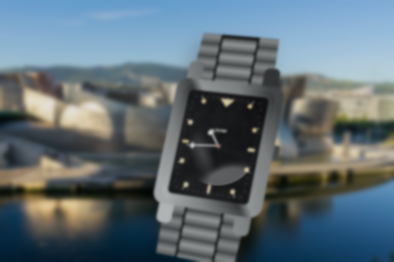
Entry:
10,44
